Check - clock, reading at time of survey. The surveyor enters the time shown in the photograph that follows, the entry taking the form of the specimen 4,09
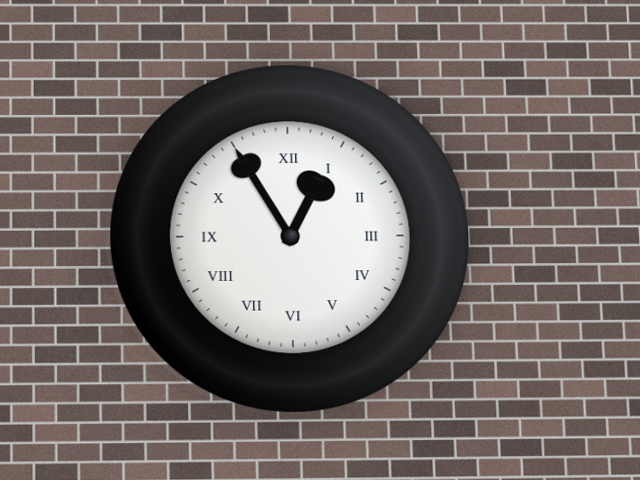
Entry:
12,55
